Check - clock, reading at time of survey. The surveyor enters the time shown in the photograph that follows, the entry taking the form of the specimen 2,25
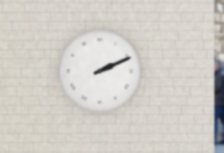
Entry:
2,11
